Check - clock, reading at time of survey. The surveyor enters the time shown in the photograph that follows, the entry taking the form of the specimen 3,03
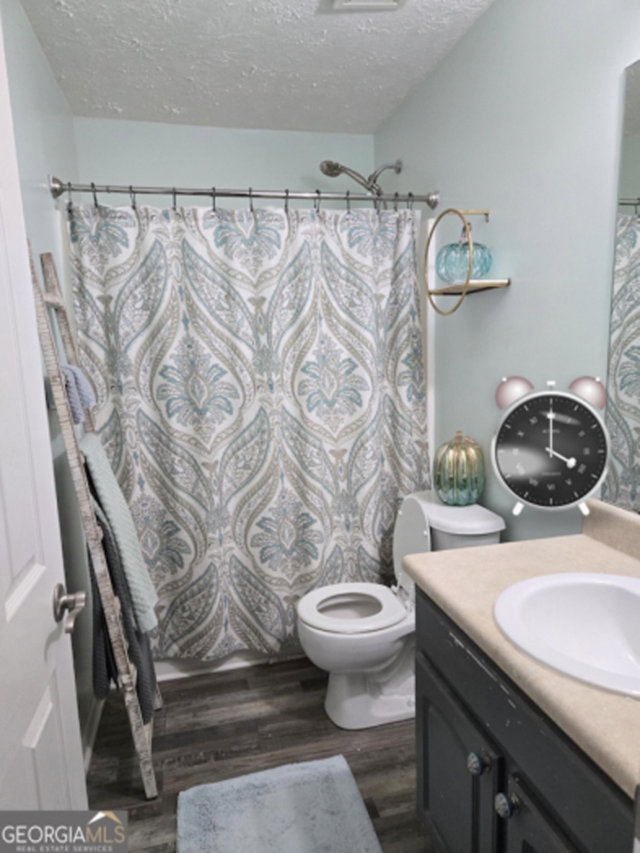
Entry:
4,00
